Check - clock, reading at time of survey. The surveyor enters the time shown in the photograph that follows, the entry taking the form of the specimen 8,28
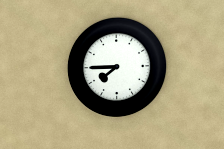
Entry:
7,45
